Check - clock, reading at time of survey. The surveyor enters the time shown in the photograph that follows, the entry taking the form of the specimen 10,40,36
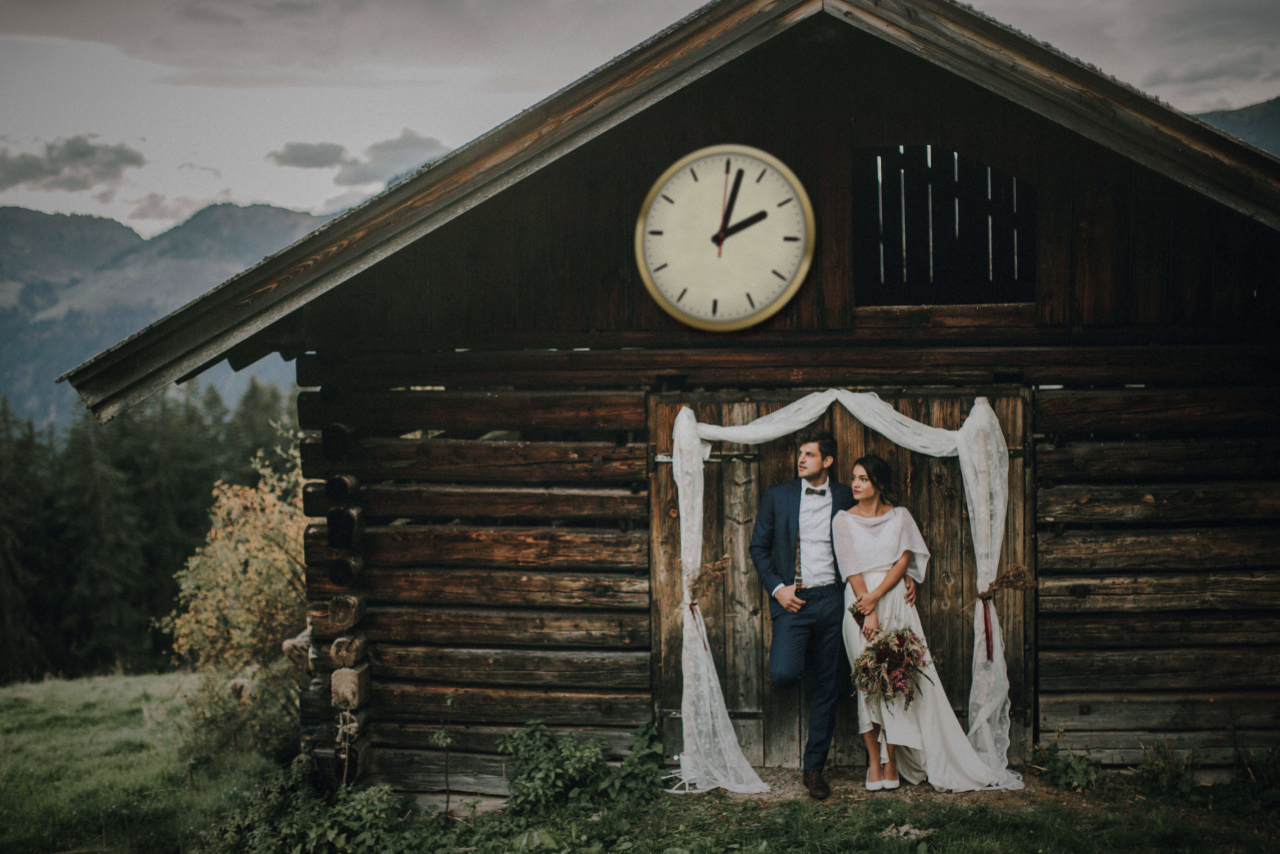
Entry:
2,02,00
